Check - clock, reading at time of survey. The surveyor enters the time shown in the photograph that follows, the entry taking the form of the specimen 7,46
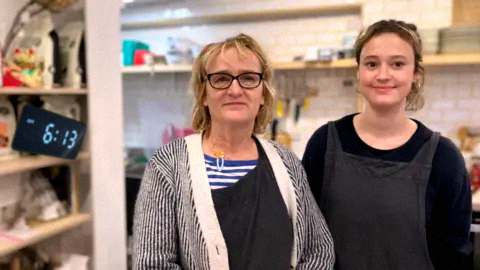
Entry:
6,13
